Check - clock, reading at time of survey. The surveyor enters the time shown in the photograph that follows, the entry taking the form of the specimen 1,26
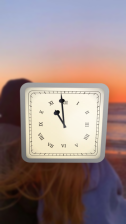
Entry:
10,59
